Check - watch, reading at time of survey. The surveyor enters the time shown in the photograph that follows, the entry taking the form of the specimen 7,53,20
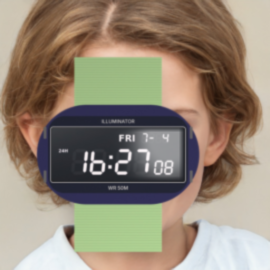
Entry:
16,27,08
